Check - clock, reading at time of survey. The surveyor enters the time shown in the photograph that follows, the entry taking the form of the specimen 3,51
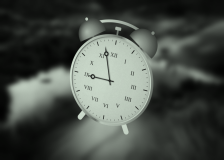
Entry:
8,57
